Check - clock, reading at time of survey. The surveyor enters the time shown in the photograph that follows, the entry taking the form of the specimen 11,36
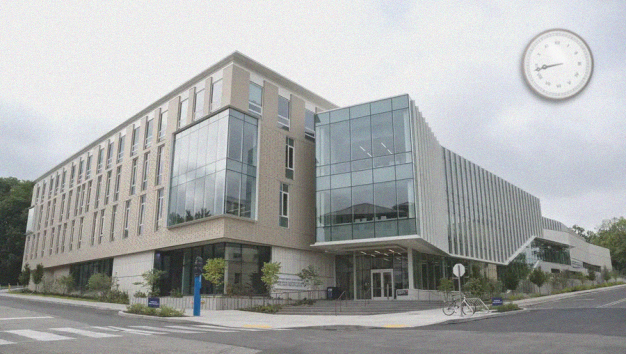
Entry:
8,43
